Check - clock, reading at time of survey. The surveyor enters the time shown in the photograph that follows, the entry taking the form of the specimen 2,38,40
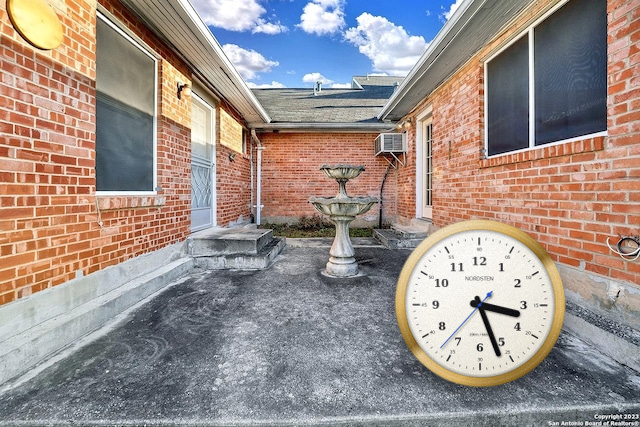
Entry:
3,26,37
